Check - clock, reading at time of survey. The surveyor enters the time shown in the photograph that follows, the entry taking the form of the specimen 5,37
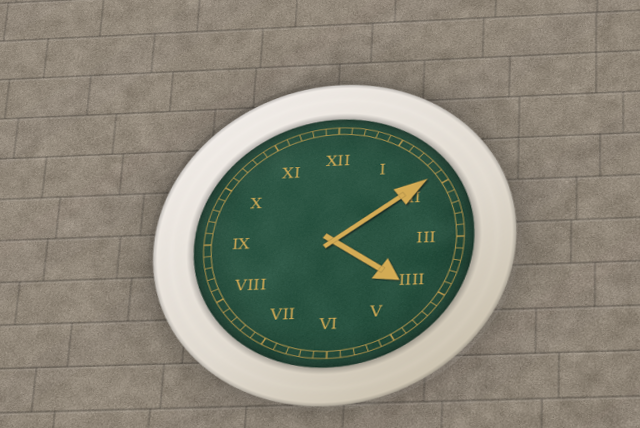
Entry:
4,09
